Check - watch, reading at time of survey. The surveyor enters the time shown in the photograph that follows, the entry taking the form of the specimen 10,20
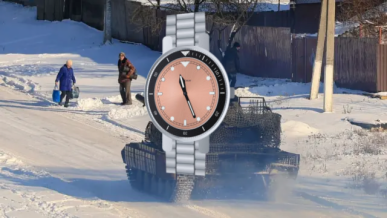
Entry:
11,26
